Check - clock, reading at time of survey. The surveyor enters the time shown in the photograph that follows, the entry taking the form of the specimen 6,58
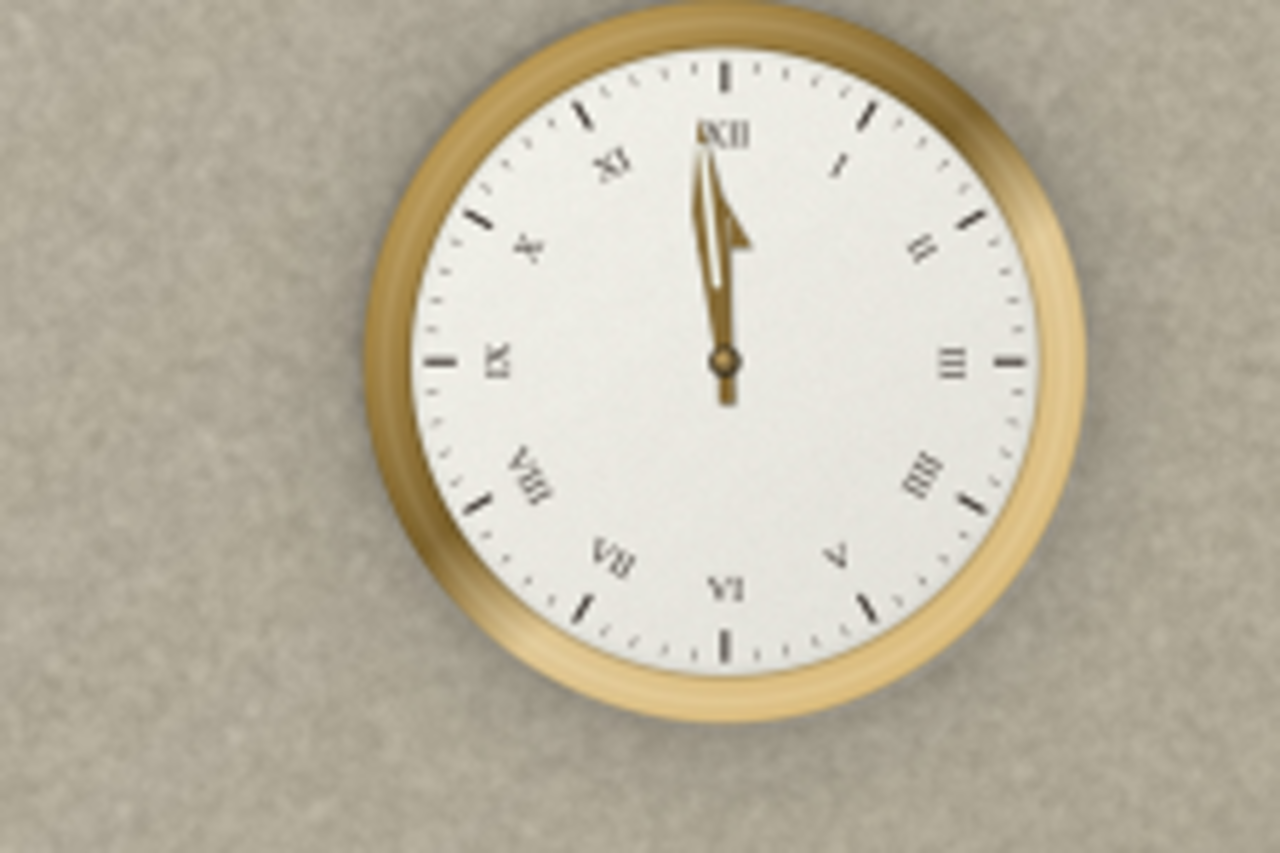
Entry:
11,59
